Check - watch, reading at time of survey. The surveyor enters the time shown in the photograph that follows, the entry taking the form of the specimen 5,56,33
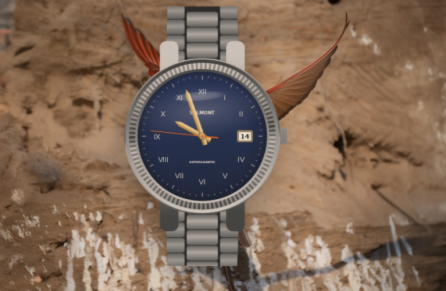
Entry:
9,56,46
